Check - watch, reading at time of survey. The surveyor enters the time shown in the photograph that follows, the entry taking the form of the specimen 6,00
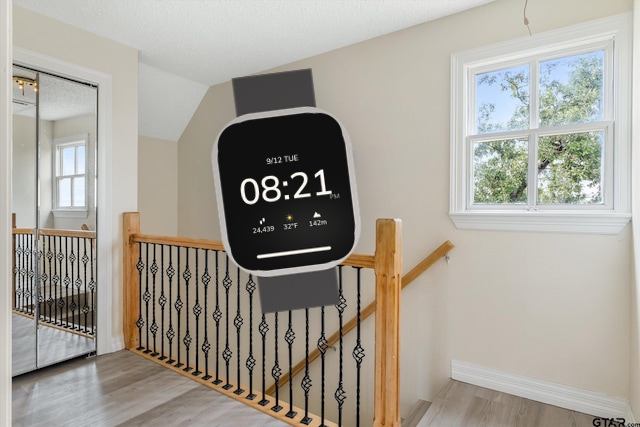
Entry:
8,21
